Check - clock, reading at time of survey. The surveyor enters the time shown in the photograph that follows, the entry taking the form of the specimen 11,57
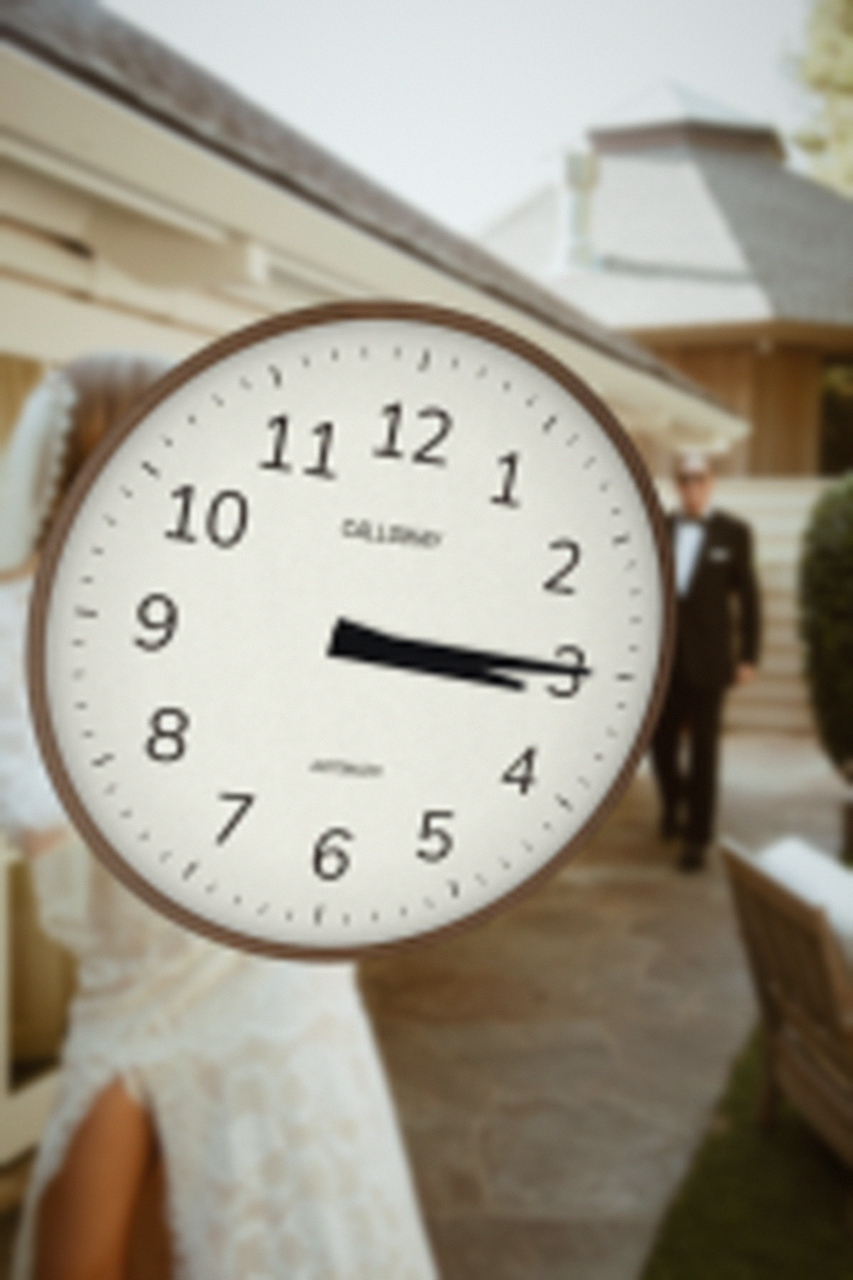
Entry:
3,15
